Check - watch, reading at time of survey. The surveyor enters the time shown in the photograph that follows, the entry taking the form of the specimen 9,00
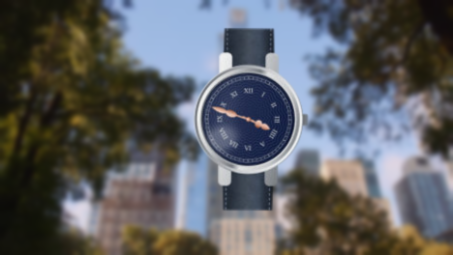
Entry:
3,48
